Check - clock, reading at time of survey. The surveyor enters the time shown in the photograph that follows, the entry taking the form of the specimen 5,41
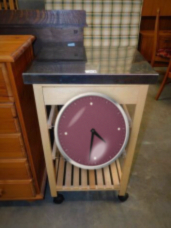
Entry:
4,32
